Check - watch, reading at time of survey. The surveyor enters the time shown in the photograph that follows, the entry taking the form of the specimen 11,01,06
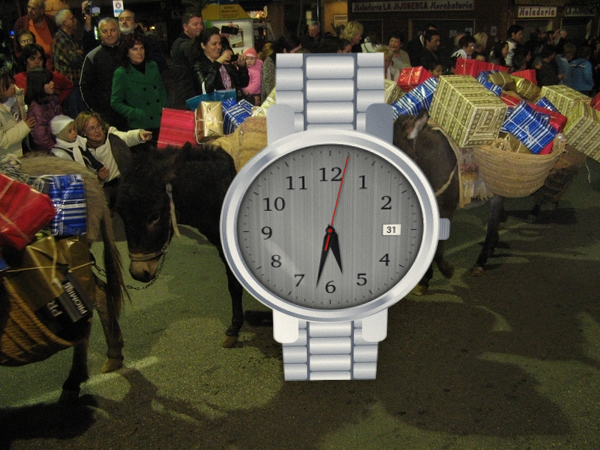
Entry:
5,32,02
